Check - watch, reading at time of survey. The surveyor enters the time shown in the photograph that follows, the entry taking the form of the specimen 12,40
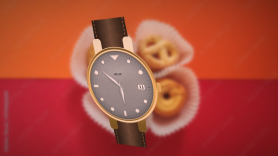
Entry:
5,52
